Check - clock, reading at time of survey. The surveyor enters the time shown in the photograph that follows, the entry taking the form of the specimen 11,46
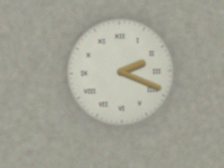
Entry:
2,19
